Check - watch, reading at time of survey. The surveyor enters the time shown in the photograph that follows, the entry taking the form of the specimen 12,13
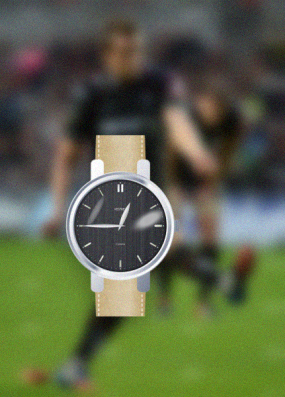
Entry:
12,45
